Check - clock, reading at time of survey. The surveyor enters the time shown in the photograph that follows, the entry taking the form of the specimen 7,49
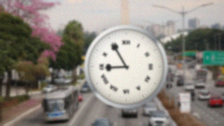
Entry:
8,55
